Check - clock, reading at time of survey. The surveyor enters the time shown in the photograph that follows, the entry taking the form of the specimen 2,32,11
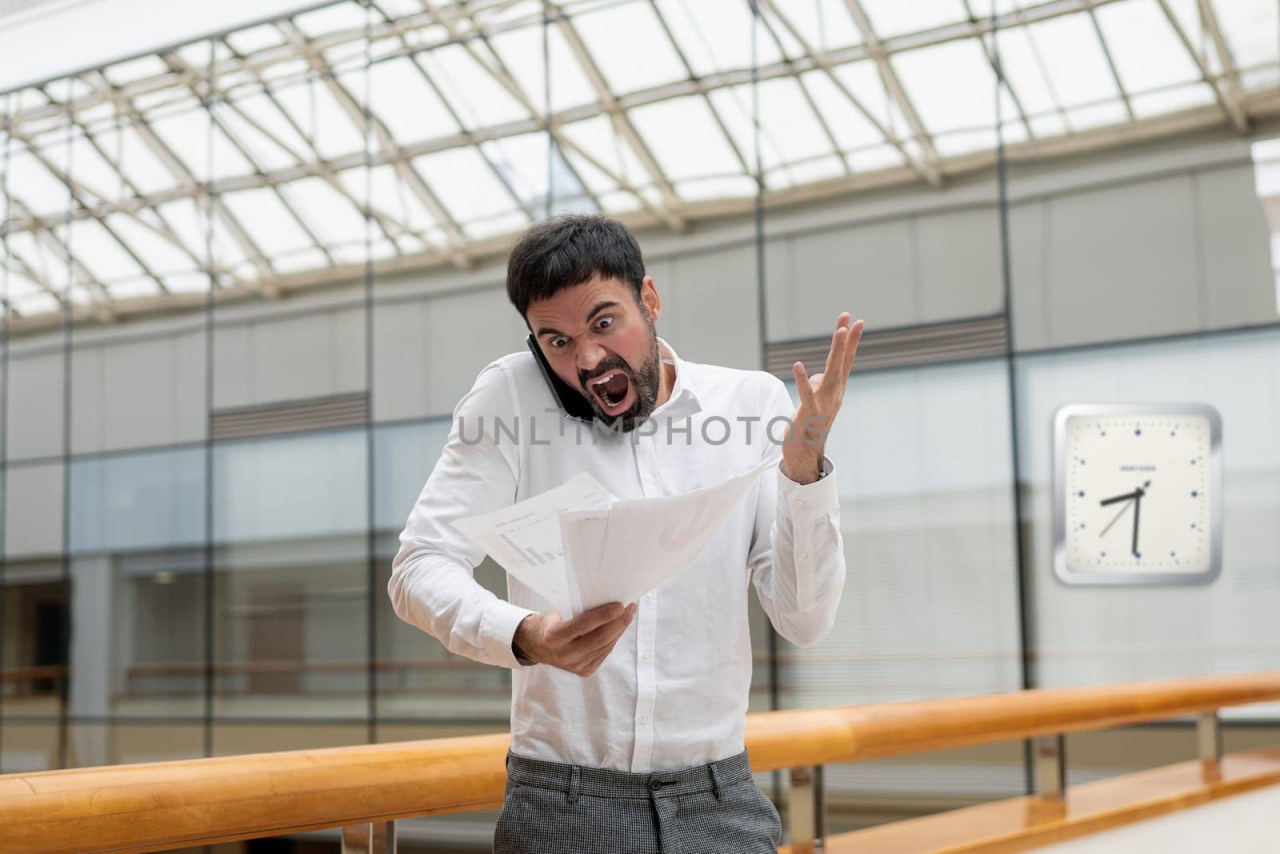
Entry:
8,30,37
